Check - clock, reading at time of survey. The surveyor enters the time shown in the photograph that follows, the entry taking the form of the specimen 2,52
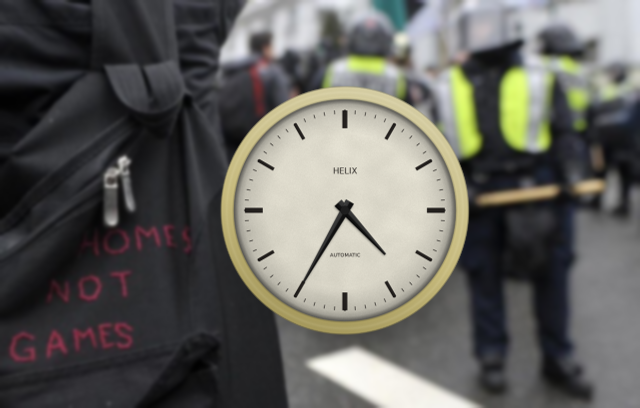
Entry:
4,35
